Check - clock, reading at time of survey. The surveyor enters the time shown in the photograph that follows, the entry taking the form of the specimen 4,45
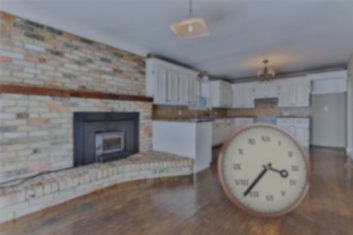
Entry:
3,37
